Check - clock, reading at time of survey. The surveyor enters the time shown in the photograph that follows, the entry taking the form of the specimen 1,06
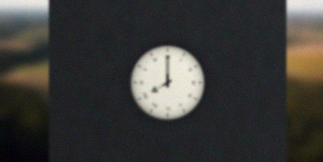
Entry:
8,00
